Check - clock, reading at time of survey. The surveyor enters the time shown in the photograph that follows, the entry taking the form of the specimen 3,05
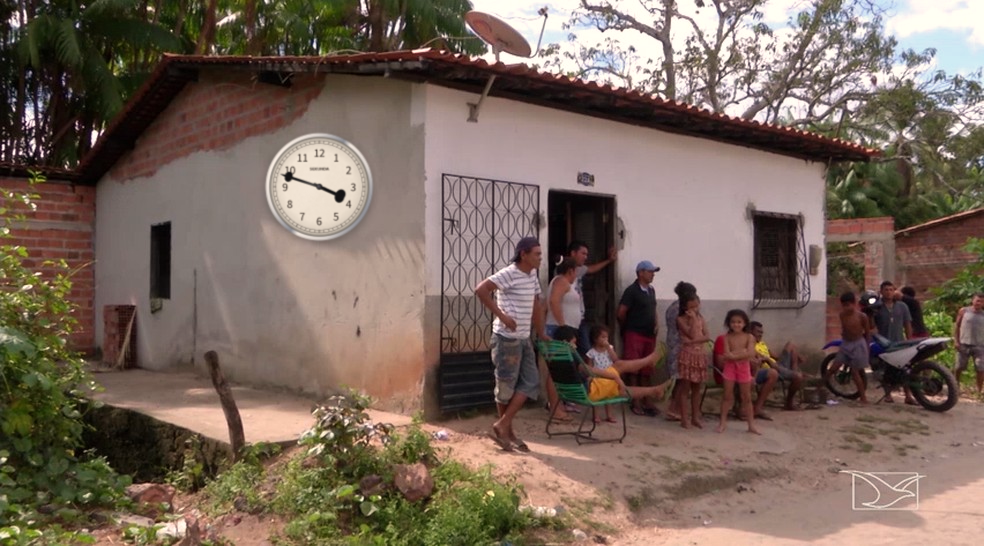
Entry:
3,48
